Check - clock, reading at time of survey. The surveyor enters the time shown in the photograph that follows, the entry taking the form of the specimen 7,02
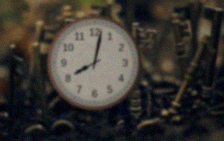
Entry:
8,02
